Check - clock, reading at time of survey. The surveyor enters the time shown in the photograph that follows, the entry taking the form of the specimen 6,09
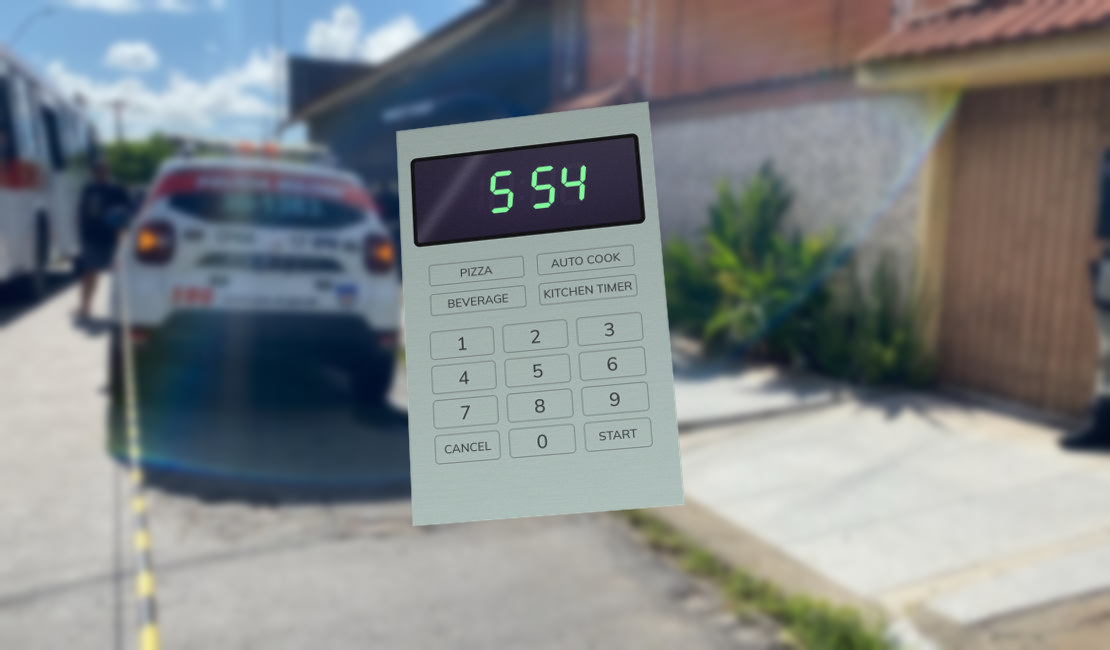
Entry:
5,54
